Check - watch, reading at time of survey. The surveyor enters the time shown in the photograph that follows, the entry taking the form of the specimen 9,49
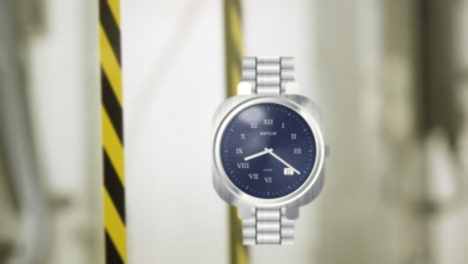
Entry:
8,21
